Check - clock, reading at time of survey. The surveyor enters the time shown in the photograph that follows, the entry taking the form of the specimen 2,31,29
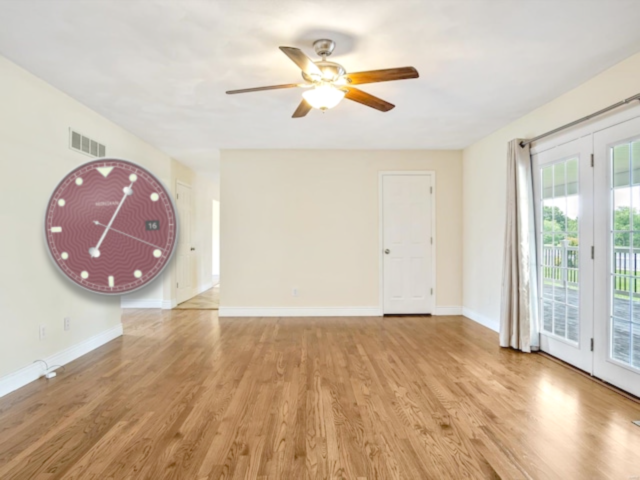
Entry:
7,05,19
